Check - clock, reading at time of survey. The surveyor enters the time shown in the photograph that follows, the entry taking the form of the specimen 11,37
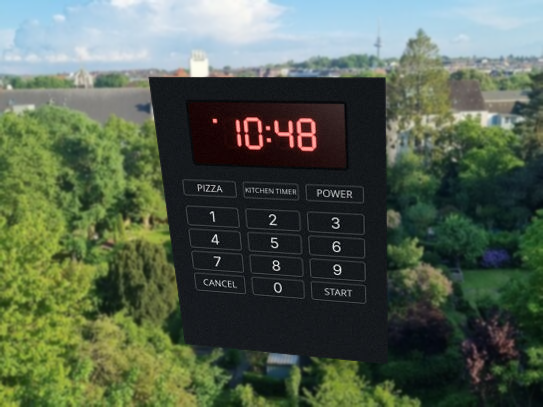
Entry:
10,48
